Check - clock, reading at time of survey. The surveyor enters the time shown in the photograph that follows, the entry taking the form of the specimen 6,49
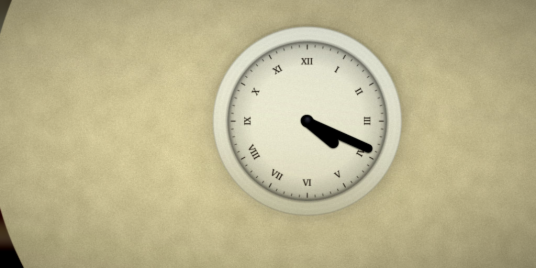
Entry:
4,19
